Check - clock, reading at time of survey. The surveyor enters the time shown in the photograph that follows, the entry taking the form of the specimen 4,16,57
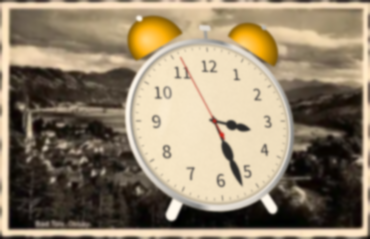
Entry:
3,26,56
